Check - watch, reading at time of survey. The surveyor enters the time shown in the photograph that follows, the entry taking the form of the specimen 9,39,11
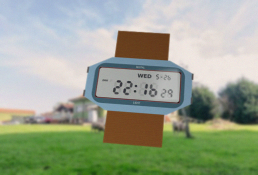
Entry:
22,16,29
